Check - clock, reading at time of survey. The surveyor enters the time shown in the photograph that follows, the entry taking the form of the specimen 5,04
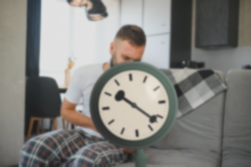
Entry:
10,22
